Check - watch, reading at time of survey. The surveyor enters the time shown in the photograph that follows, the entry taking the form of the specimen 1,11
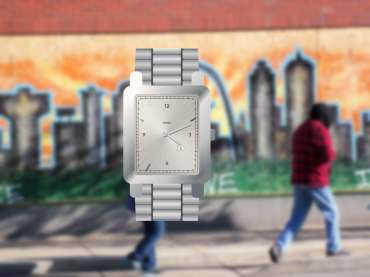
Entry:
4,11
